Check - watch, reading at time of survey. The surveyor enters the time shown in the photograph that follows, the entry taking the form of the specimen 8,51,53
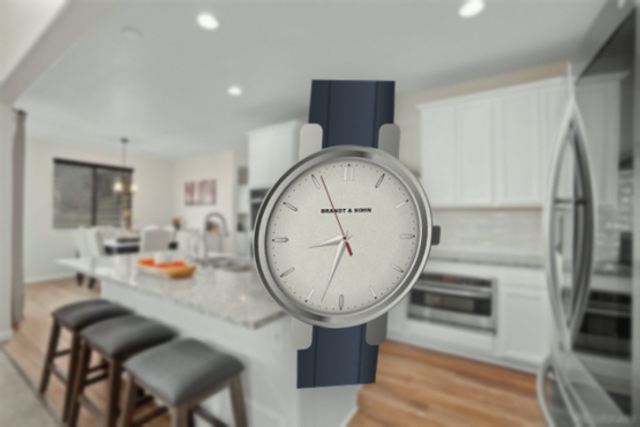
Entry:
8,32,56
